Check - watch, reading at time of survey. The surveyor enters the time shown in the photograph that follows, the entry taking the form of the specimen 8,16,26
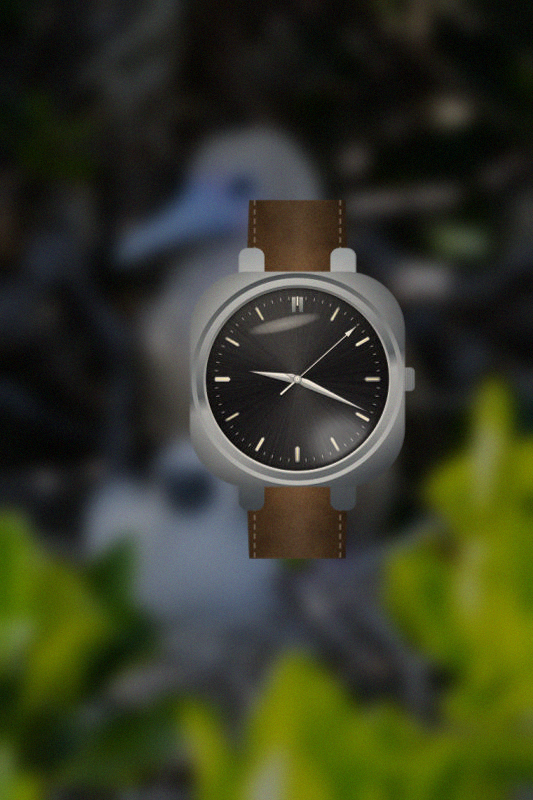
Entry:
9,19,08
